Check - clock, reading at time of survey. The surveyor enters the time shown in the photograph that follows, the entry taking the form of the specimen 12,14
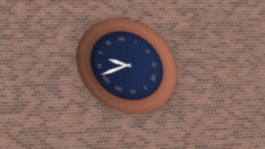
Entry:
9,42
